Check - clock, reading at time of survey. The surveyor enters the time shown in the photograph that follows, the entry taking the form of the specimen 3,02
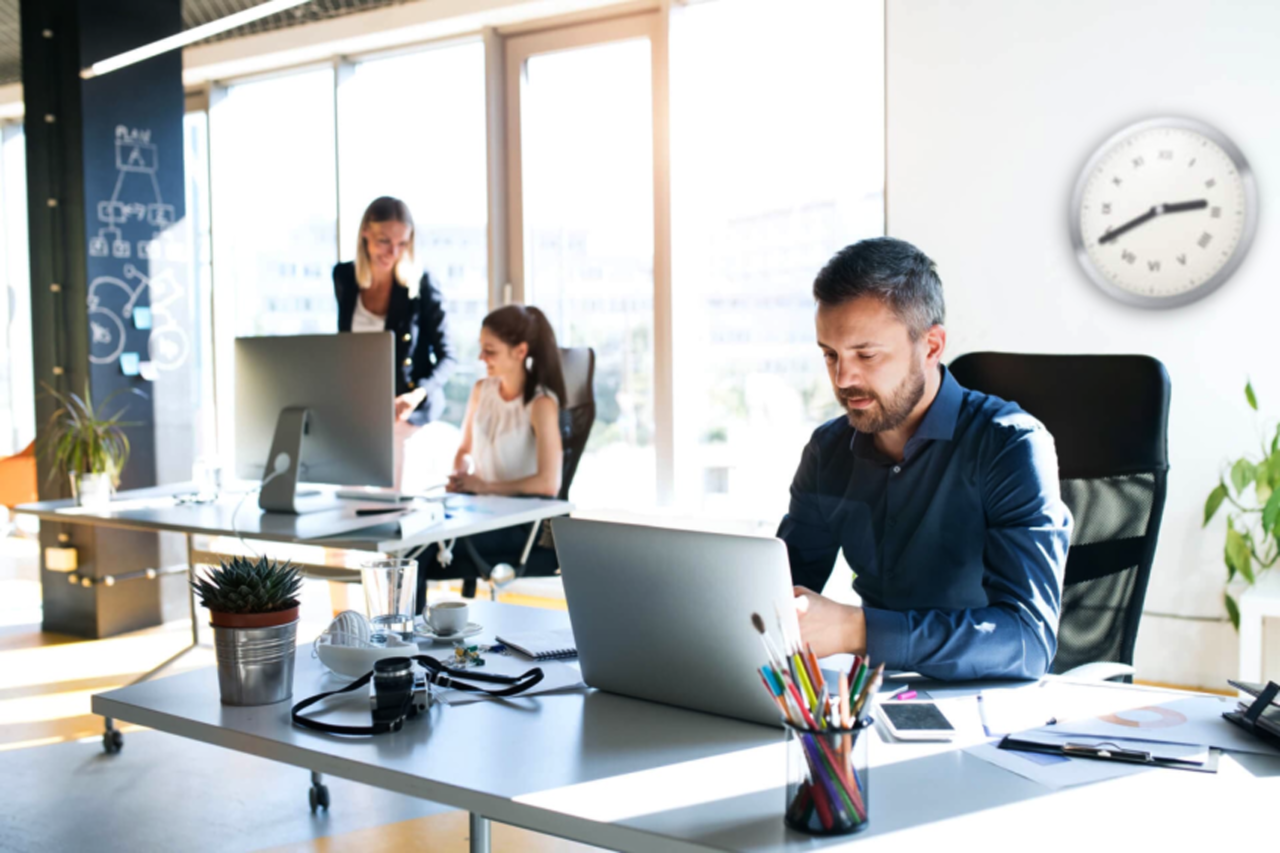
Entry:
2,40
